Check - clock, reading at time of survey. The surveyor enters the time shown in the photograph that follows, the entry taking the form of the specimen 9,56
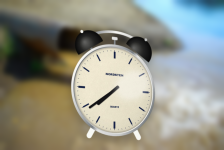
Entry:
7,39
